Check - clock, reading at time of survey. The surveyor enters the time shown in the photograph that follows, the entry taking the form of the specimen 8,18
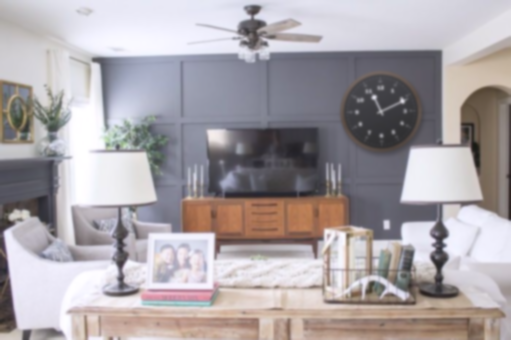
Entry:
11,11
